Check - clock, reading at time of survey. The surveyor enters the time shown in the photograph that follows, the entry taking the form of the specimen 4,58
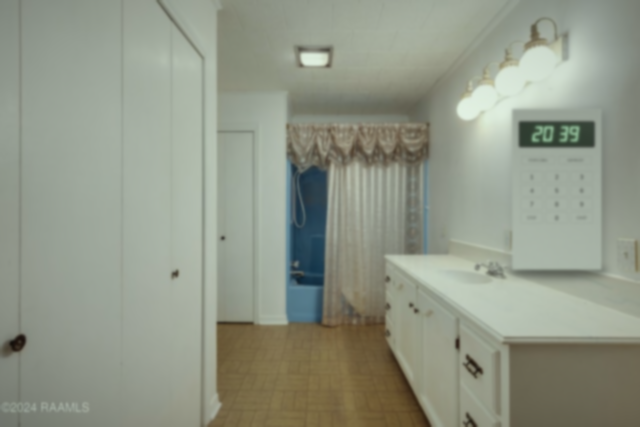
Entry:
20,39
